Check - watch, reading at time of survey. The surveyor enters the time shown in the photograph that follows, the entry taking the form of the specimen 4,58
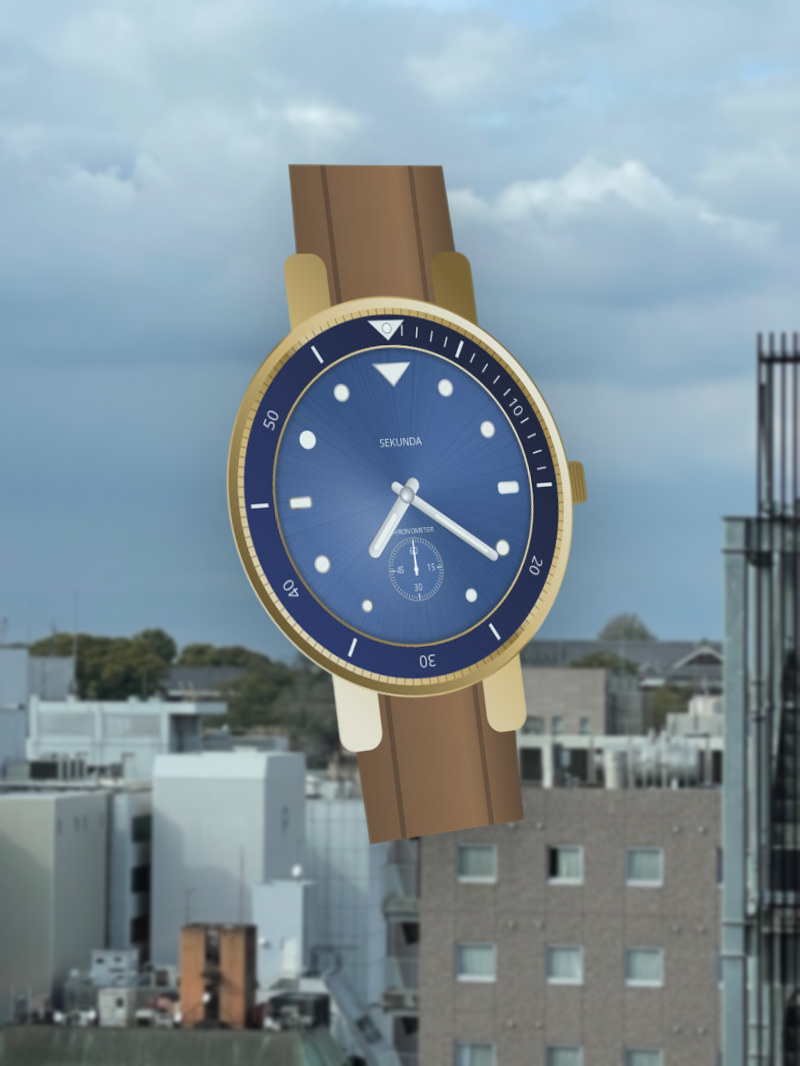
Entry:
7,21
